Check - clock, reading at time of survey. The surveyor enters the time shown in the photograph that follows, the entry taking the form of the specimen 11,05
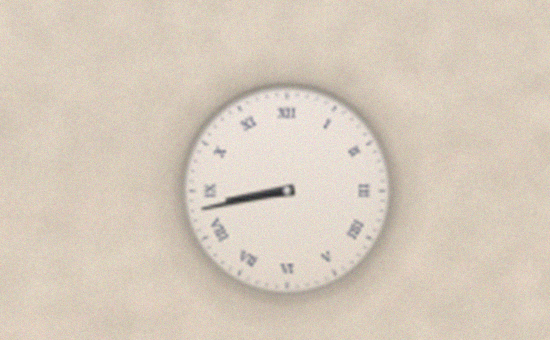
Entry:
8,43
